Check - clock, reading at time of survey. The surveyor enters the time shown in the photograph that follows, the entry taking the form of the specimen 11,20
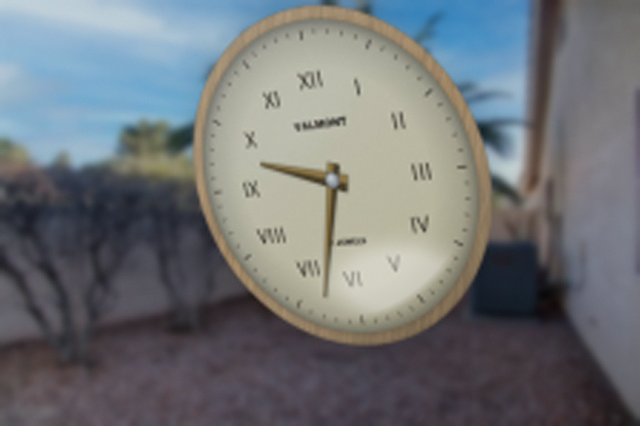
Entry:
9,33
